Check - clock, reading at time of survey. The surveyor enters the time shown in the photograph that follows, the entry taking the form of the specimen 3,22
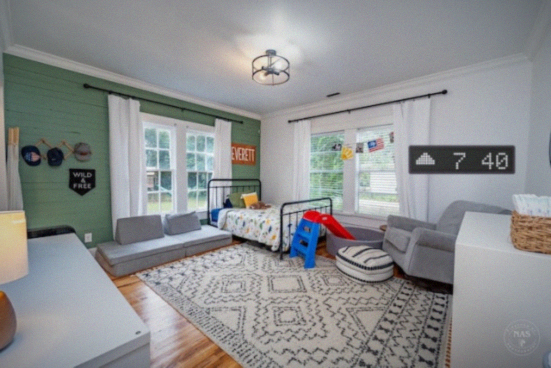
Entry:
7,40
